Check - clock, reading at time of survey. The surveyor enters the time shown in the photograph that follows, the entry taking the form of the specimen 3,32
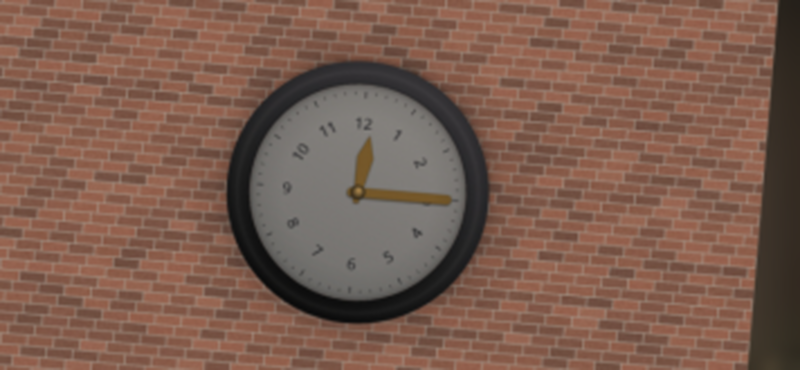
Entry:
12,15
